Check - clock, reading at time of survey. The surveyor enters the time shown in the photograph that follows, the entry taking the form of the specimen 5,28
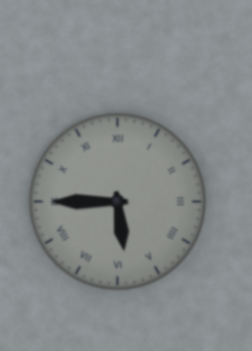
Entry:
5,45
